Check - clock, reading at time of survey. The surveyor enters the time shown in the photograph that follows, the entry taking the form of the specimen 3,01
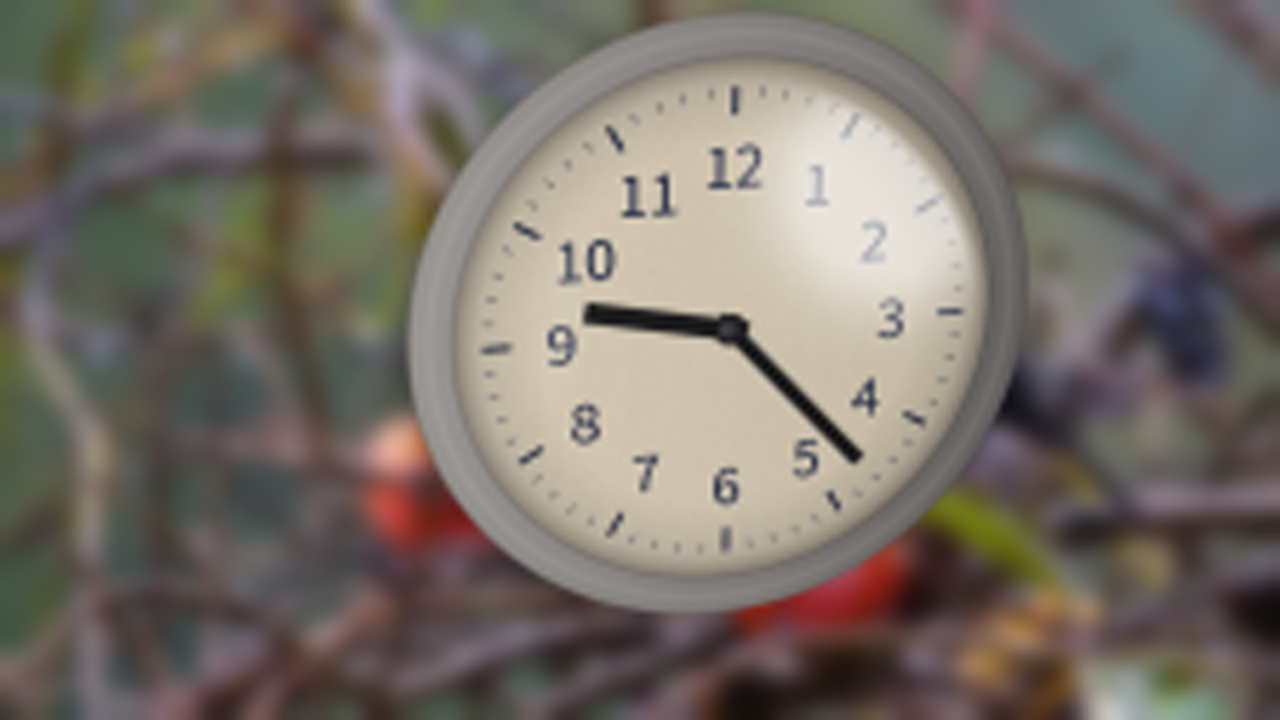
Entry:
9,23
